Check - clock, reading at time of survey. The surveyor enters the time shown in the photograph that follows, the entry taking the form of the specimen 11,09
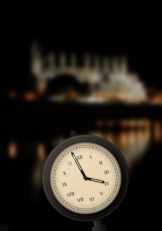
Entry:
3,58
